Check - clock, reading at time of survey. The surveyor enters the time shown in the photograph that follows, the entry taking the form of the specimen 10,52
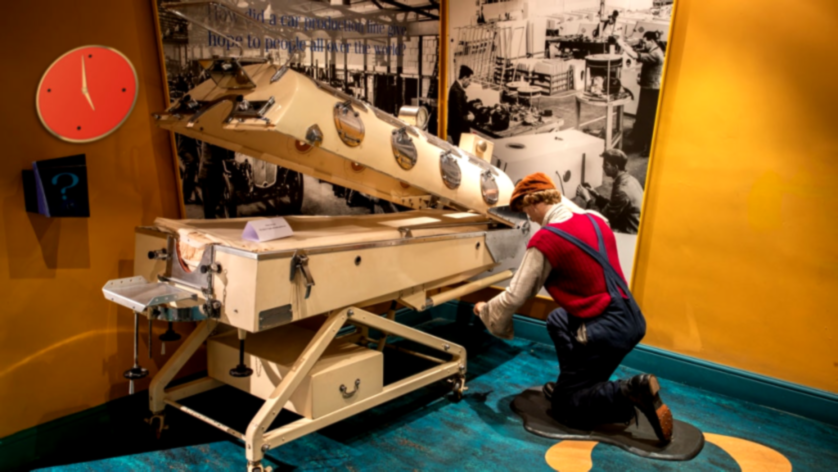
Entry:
4,58
